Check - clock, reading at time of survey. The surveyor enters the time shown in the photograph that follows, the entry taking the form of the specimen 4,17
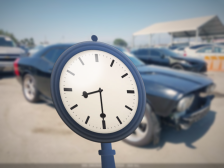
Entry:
8,30
